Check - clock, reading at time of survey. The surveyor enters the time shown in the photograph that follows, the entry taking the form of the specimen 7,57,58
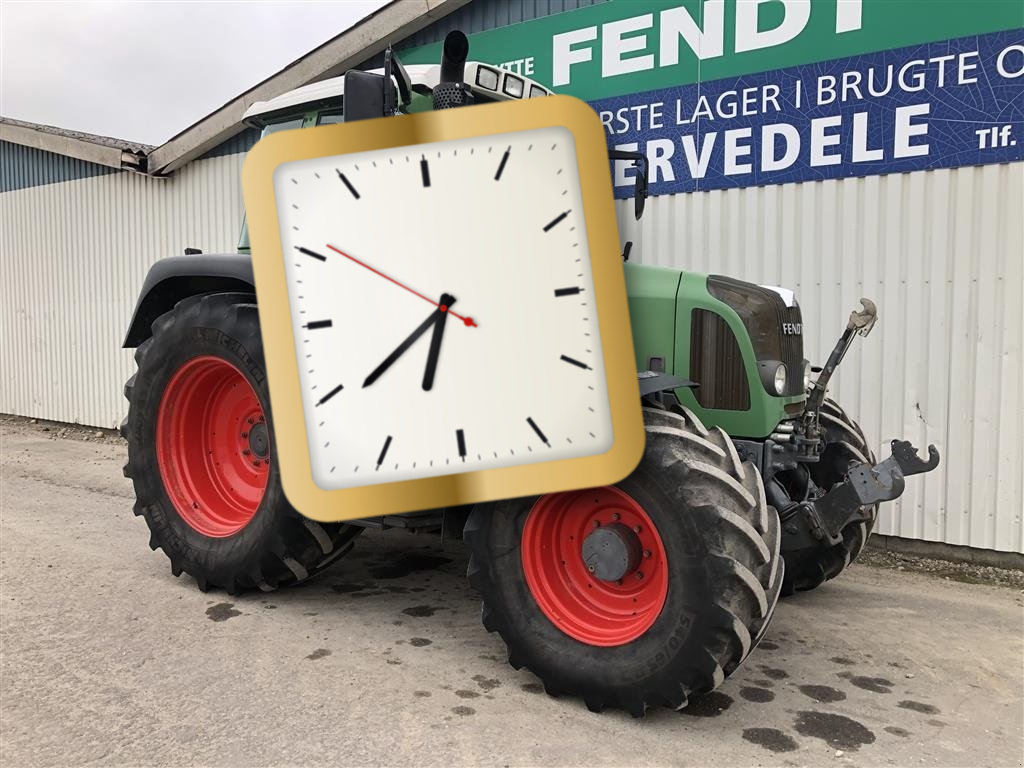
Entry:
6,38,51
